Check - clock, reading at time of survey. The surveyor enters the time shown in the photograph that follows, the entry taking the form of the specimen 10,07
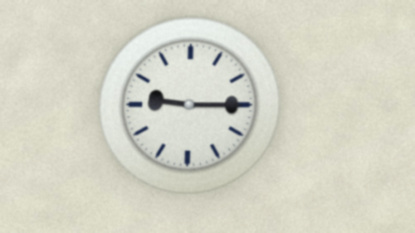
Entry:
9,15
